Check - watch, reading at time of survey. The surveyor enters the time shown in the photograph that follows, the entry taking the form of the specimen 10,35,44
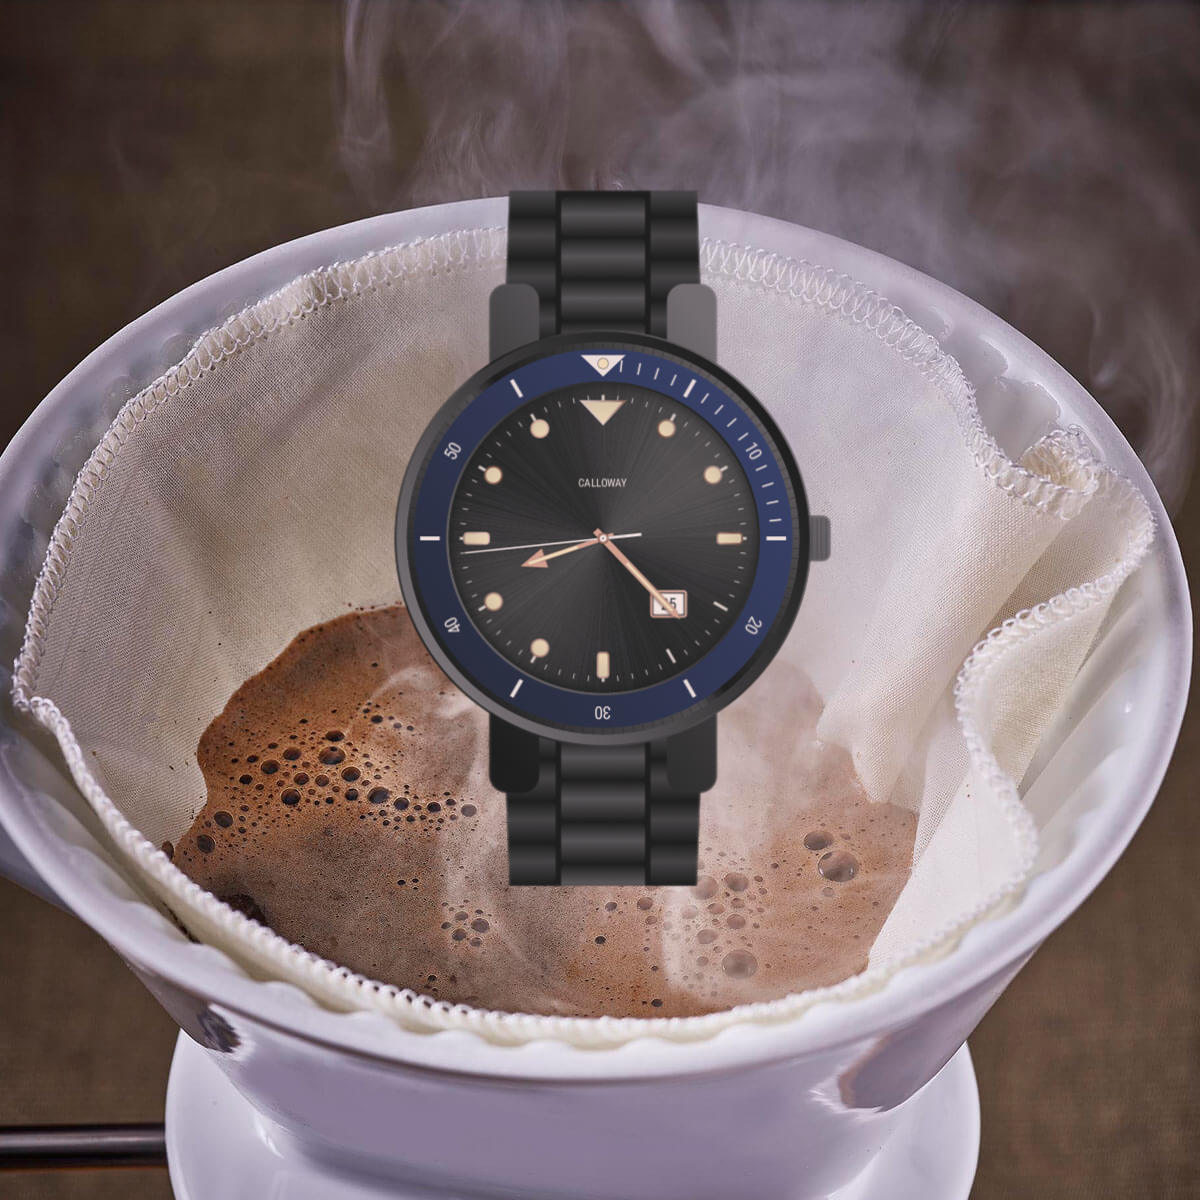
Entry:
8,22,44
